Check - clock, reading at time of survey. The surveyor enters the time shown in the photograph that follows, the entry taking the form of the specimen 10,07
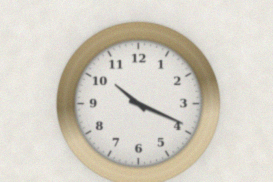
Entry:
10,19
